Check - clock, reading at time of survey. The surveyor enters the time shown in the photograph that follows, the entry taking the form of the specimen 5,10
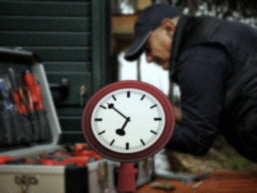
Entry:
6,52
